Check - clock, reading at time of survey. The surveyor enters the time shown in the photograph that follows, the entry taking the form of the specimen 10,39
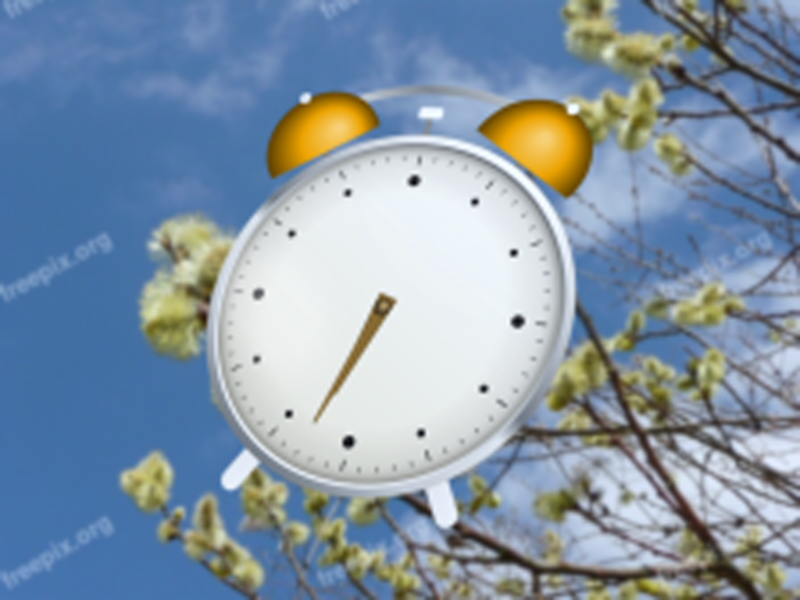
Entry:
6,33
